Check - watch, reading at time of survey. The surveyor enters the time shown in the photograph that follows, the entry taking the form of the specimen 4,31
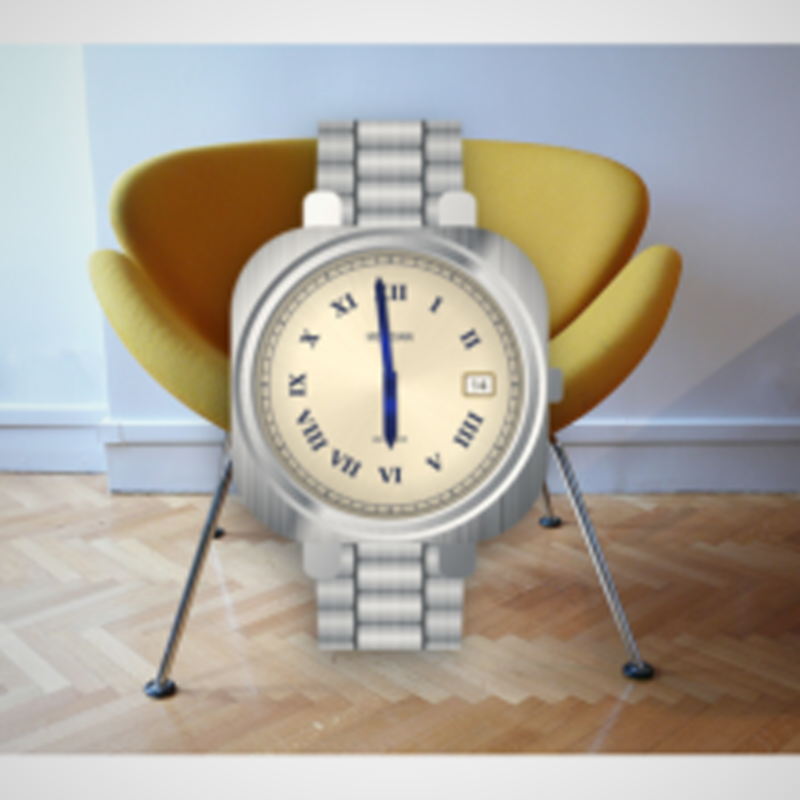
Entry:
5,59
